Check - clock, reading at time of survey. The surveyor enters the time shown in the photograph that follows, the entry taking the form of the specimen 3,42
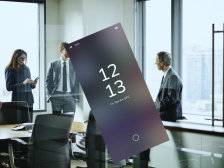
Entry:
12,13
